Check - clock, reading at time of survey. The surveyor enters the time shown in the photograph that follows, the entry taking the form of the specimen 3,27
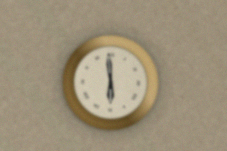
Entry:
5,59
